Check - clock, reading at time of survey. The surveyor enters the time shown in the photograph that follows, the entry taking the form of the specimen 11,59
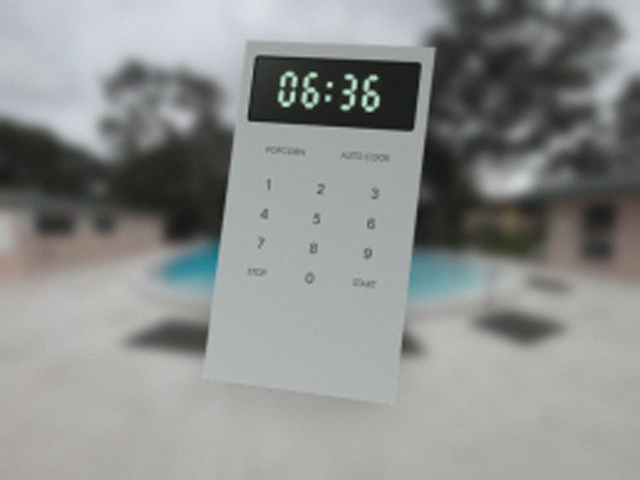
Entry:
6,36
